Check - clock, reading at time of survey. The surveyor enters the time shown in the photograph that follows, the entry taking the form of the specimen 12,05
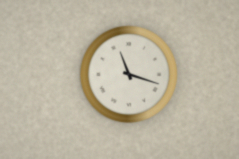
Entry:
11,18
